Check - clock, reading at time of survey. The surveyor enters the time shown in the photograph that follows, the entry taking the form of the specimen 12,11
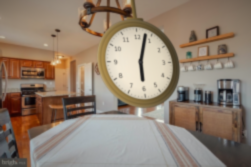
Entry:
6,03
